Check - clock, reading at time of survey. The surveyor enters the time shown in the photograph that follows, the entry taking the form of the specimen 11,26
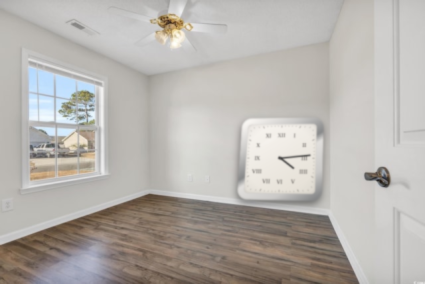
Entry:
4,14
